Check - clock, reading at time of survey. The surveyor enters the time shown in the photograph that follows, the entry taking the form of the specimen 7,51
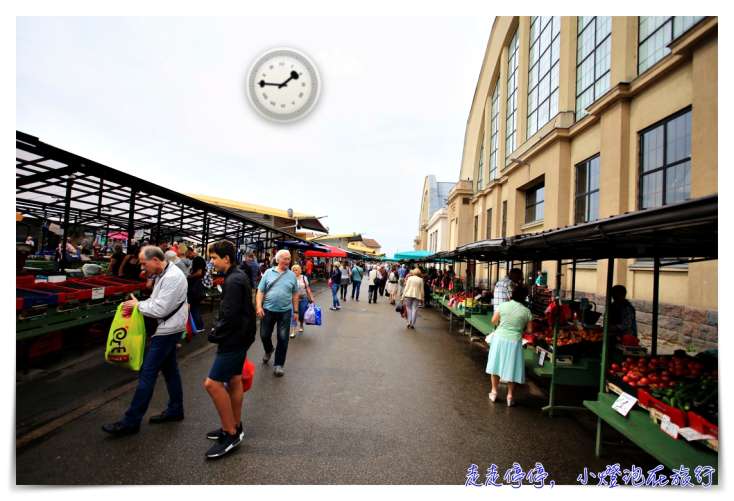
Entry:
1,46
